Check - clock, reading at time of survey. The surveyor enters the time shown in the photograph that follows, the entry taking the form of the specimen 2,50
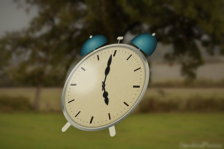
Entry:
4,59
